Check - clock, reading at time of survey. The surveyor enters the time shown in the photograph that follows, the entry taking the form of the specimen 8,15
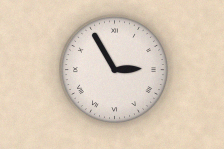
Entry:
2,55
